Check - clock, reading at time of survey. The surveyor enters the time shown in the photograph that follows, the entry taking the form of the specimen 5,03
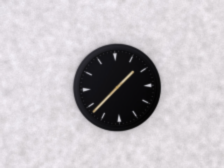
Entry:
1,38
